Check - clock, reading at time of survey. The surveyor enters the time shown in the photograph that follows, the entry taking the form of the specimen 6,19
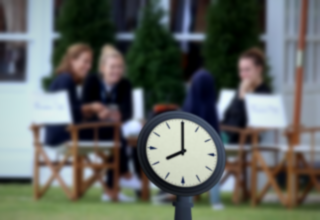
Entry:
8,00
